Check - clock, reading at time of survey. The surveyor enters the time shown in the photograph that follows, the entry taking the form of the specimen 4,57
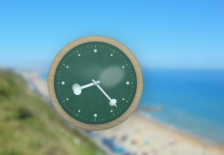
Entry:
8,23
